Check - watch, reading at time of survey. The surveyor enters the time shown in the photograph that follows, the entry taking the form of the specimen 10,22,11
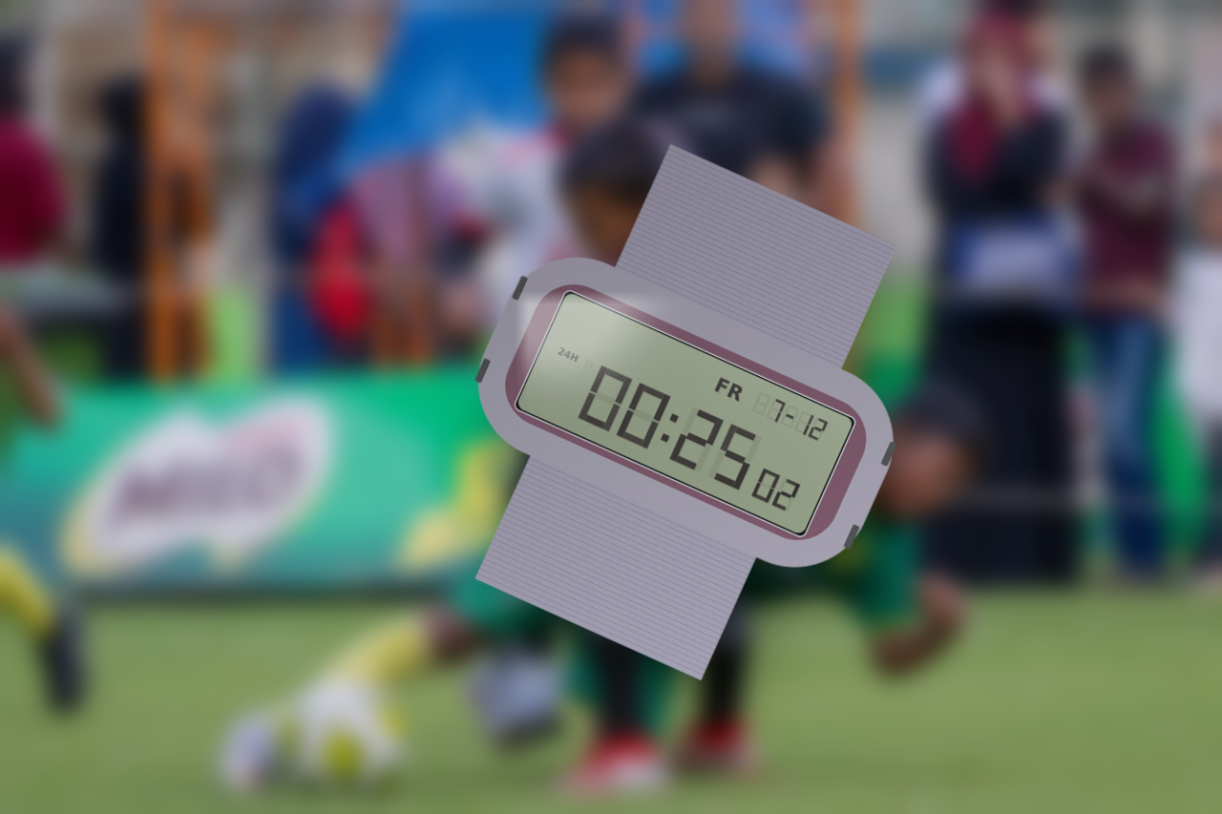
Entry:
0,25,02
